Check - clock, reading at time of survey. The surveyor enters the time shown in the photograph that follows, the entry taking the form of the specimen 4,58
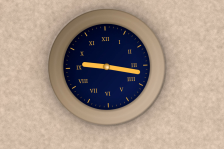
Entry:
9,17
